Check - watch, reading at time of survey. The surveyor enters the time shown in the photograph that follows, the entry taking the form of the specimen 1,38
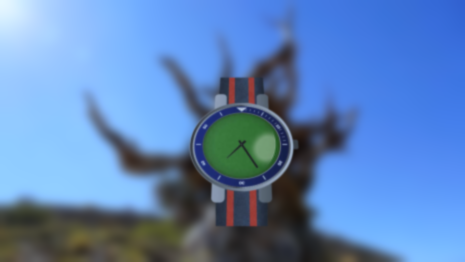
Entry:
7,25
